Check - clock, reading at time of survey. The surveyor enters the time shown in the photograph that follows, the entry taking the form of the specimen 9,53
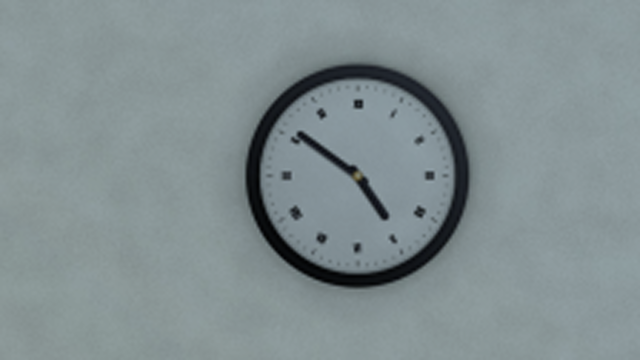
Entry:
4,51
